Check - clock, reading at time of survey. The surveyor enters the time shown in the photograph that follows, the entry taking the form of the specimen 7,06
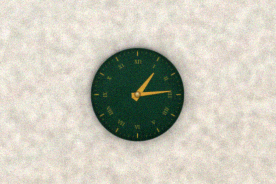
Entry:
1,14
